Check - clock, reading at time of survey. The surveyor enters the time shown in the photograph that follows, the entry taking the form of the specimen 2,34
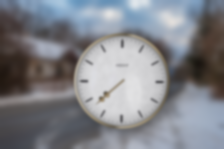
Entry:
7,38
